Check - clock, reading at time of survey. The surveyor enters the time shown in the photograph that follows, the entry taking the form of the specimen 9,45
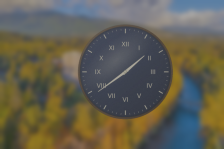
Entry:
1,39
